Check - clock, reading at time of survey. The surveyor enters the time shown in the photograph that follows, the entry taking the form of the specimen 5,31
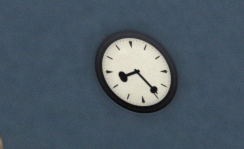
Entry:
8,24
